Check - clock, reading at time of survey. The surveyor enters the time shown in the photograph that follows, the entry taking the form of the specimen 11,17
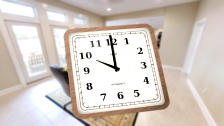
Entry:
10,00
